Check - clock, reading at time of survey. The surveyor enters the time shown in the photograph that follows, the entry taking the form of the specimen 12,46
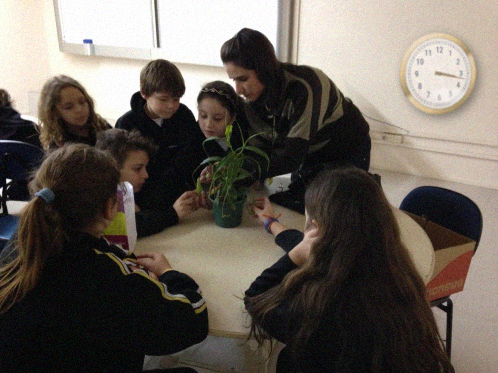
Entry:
3,17
